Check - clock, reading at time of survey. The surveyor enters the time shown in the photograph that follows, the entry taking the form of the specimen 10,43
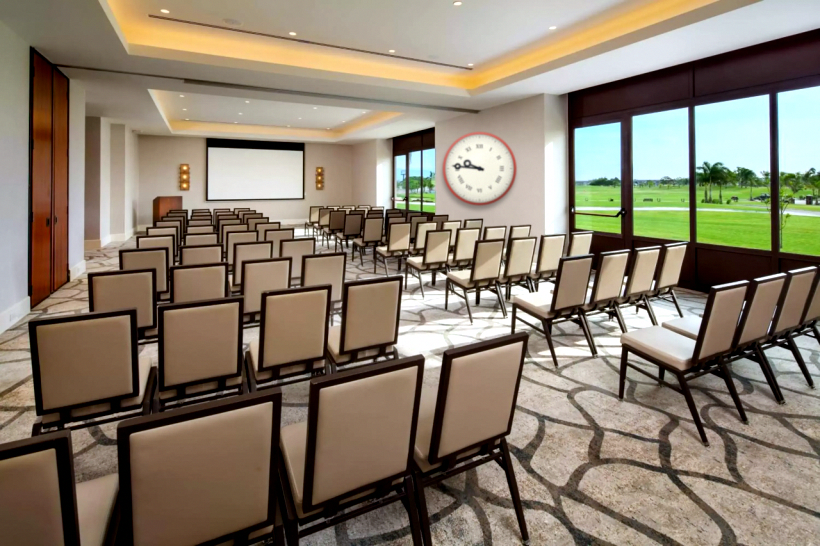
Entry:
9,46
